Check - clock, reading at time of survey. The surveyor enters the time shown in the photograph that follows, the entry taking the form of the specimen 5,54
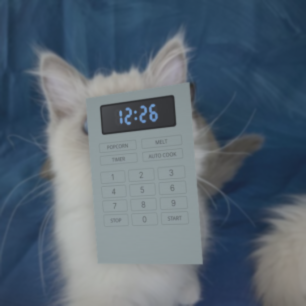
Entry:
12,26
